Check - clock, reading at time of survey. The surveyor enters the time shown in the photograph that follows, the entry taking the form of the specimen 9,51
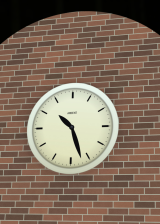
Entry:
10,27
